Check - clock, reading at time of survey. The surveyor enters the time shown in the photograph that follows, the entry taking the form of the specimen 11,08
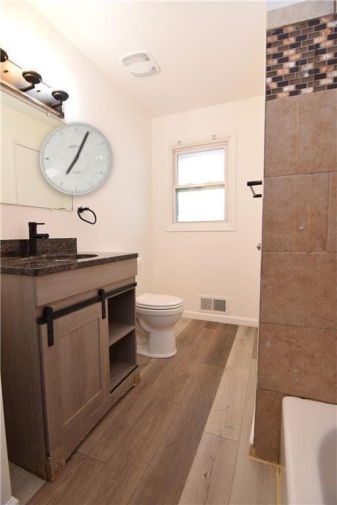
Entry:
7,04
